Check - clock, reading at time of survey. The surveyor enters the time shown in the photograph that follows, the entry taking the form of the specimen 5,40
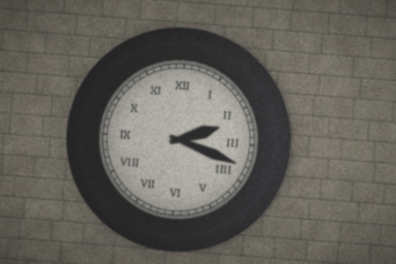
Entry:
2,18
